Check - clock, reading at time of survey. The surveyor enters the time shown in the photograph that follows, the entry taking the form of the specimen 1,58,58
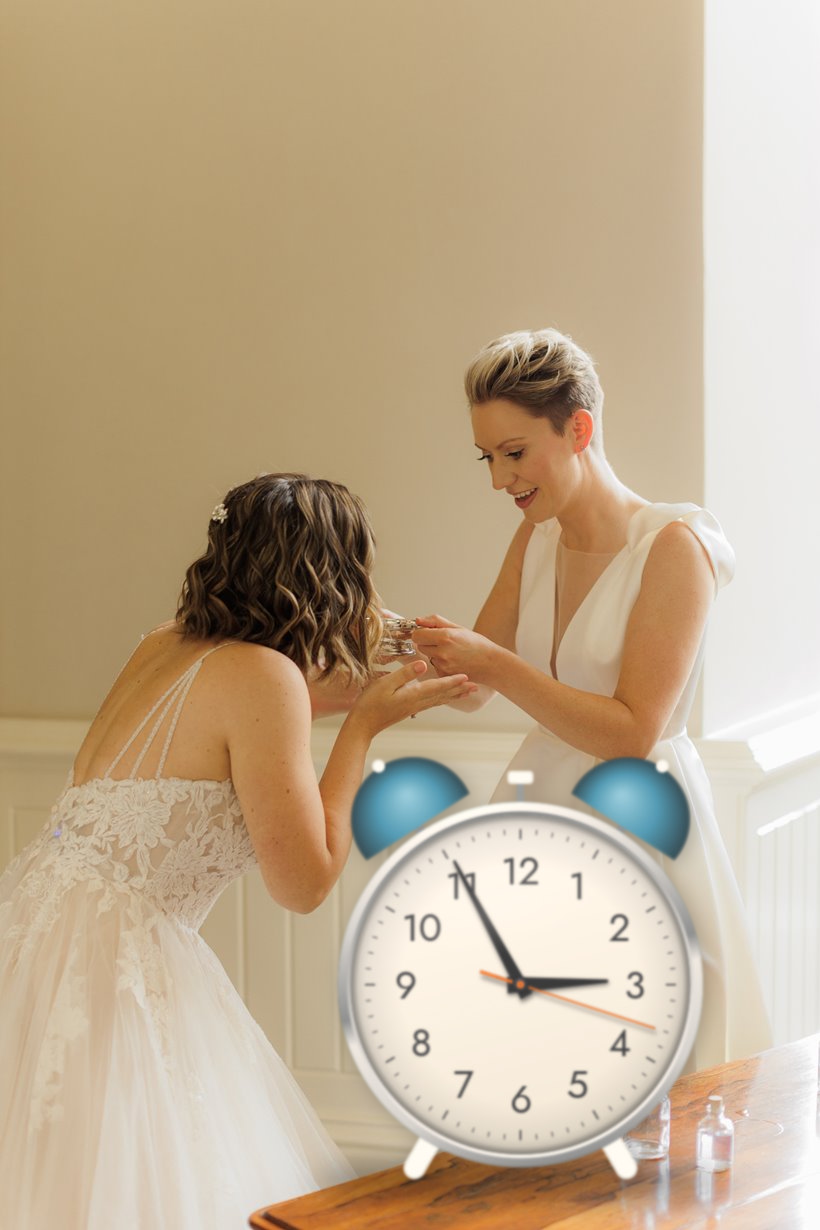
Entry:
2,55,18
